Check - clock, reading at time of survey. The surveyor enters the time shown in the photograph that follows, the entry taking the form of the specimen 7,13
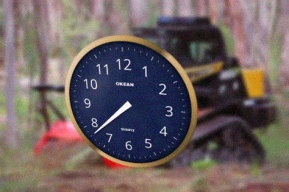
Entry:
7,38
